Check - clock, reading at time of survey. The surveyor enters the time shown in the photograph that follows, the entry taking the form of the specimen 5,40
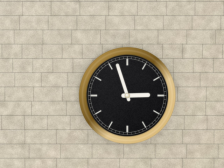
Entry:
2,57
